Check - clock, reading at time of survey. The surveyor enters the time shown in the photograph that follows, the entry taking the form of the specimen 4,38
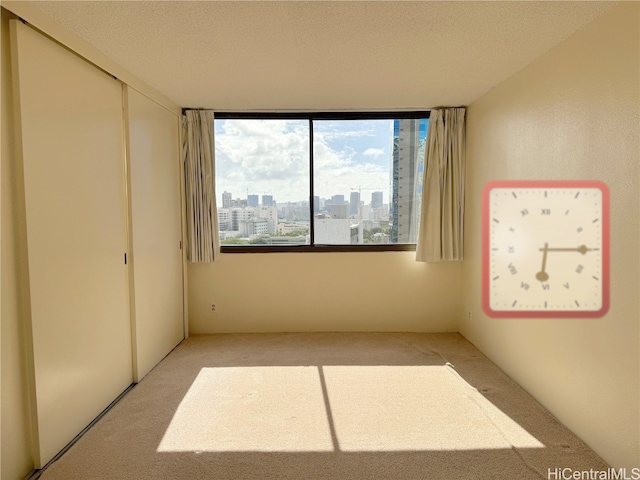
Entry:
6,15
